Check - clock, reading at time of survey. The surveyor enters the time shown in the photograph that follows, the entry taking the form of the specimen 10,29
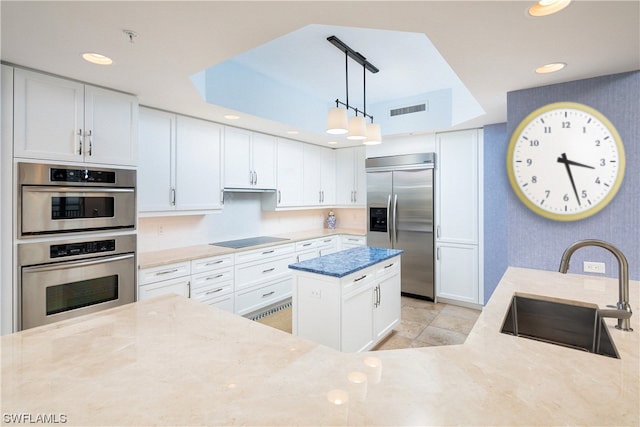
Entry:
3,27
